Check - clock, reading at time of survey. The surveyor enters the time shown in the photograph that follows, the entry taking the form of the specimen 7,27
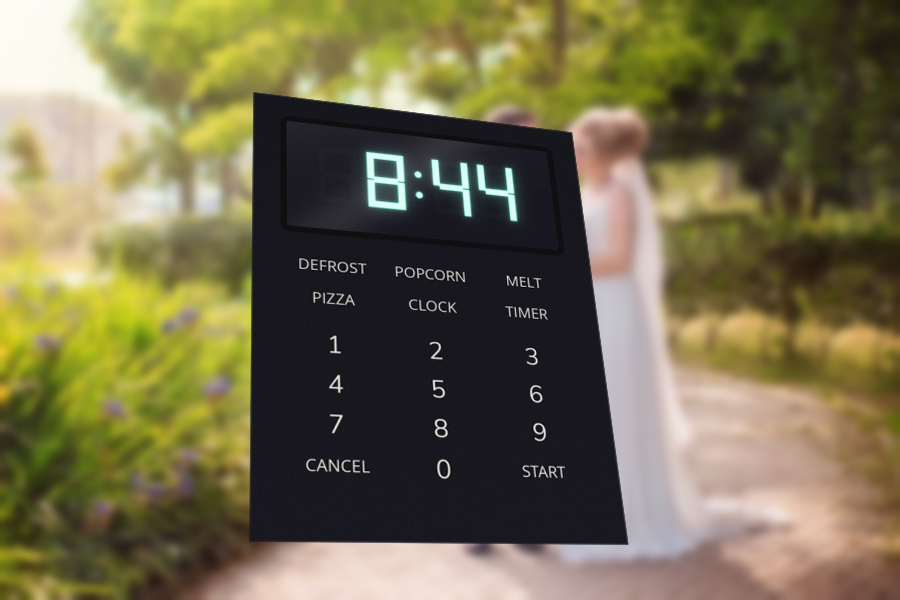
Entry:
8,44
